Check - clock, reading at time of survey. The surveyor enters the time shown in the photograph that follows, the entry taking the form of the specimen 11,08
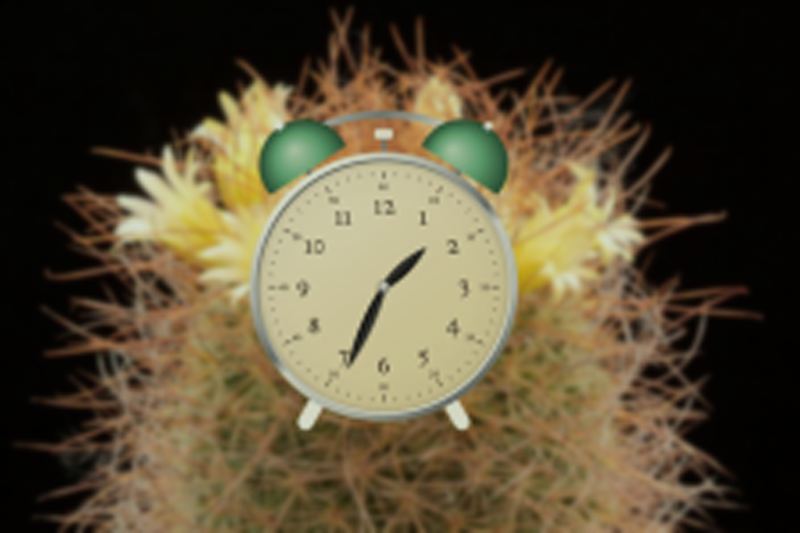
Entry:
1,34
